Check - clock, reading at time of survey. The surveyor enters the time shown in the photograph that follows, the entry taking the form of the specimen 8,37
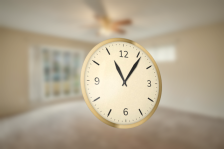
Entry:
11,06
